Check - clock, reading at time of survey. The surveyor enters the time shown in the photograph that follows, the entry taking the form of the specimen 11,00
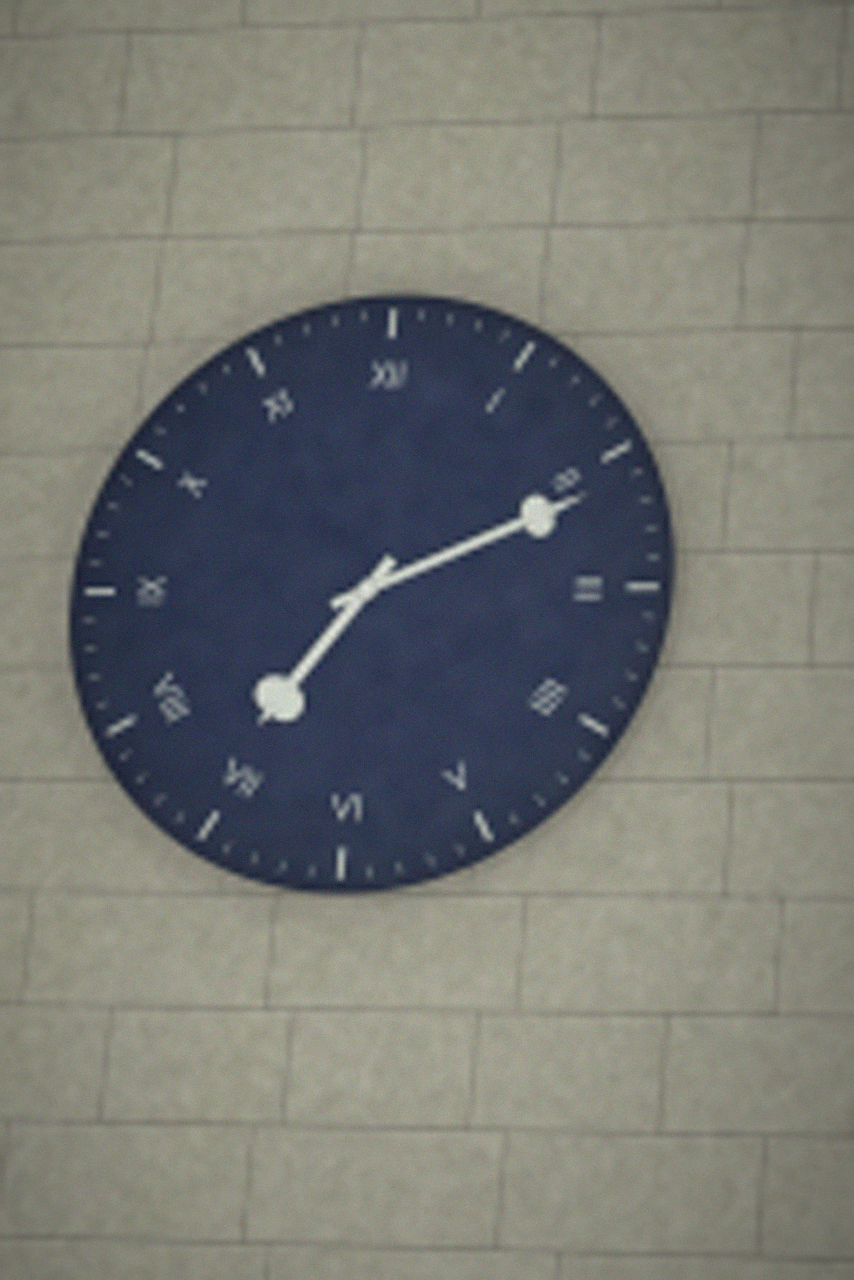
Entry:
7,11
